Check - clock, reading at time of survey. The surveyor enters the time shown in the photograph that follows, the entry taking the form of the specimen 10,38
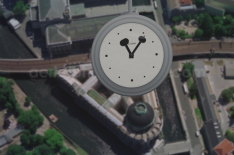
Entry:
11,06
